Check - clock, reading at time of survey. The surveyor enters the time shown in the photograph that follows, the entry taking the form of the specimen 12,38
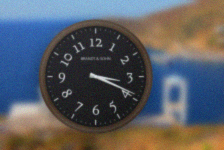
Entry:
3,19
